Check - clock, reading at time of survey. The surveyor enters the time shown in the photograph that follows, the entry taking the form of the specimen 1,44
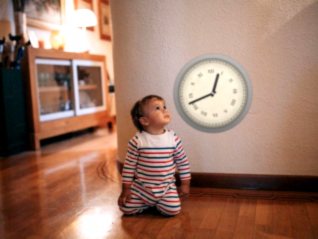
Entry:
12,42
